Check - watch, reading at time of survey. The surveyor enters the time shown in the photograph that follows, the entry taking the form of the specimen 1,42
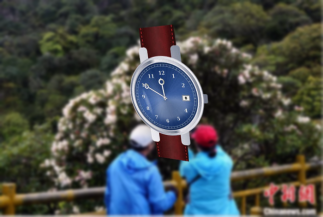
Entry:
11,50
